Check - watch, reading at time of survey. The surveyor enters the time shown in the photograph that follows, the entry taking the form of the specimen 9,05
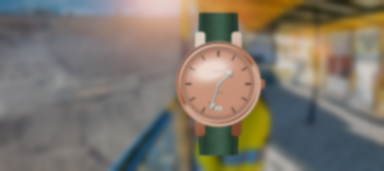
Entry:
1,33
